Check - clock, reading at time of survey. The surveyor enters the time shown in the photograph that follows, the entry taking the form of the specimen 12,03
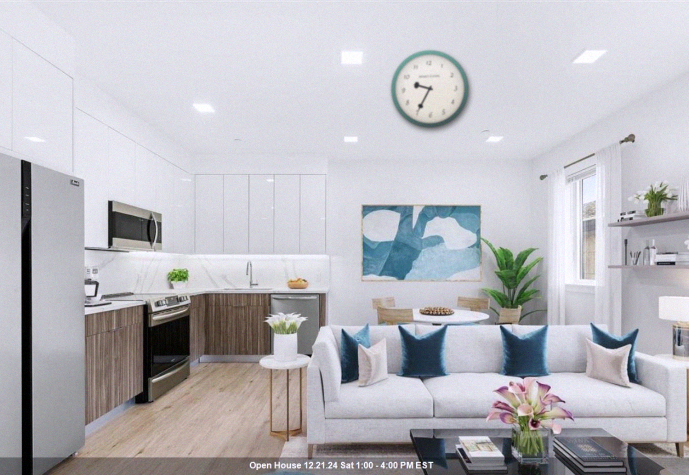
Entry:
9,35
